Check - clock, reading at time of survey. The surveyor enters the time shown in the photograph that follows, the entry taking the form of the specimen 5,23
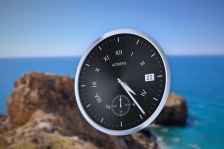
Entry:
4,24
